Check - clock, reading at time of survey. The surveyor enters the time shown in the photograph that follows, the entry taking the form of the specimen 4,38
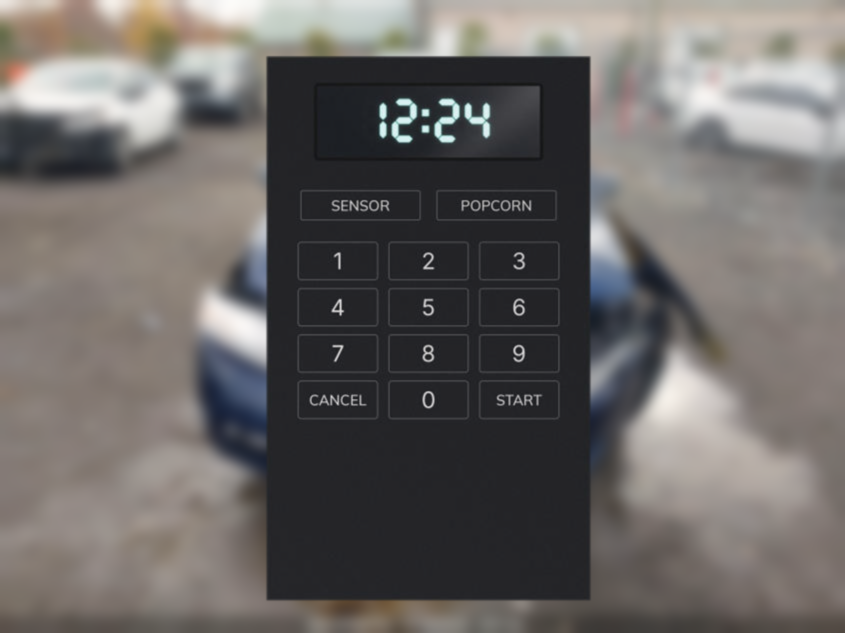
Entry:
12,24
